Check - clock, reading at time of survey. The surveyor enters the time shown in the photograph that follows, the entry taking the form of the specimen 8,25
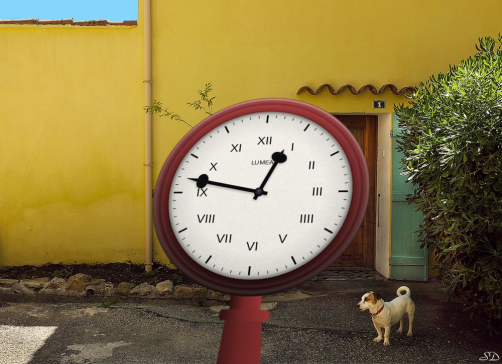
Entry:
12,47
